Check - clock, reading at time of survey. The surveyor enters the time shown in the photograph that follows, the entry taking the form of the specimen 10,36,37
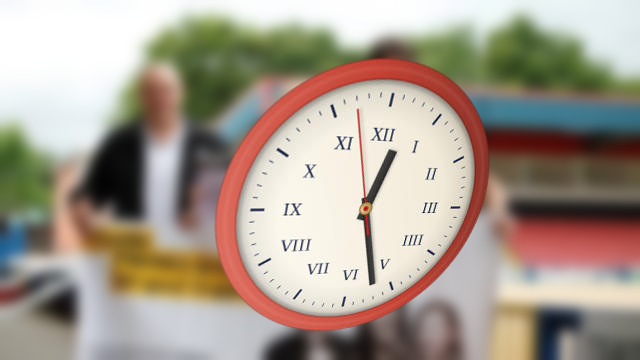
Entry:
12,26,57
